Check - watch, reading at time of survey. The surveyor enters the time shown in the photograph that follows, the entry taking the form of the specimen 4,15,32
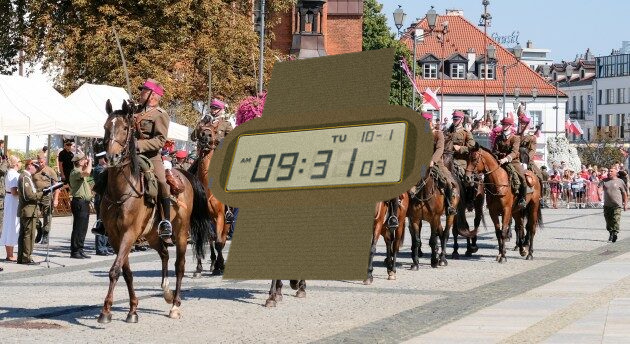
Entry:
9,31,03
